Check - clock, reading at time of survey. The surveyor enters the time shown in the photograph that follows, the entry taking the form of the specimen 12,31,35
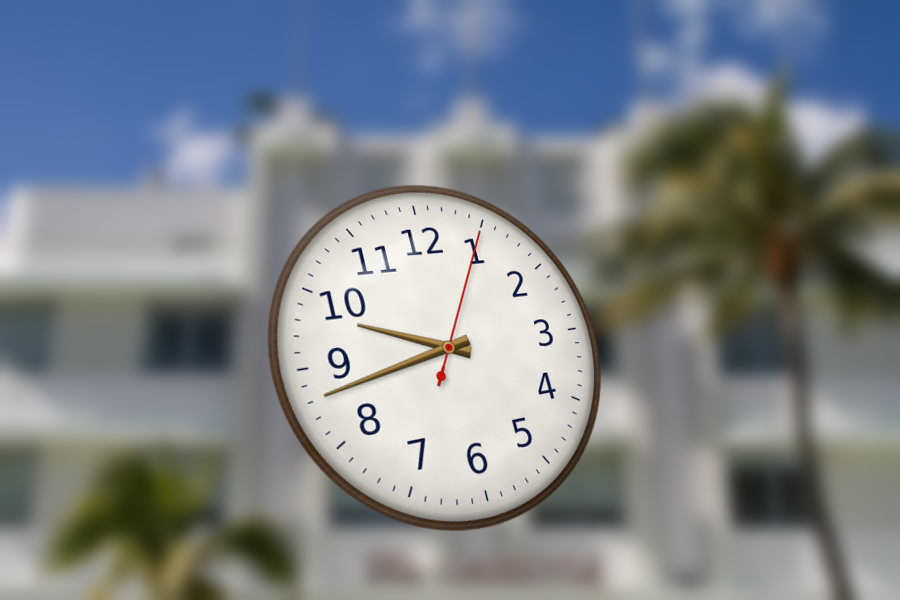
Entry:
9,43,05
